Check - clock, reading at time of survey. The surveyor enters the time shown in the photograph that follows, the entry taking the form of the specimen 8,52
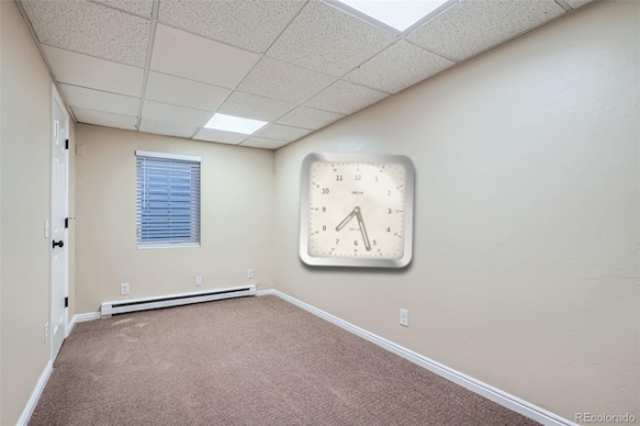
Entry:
7,27
